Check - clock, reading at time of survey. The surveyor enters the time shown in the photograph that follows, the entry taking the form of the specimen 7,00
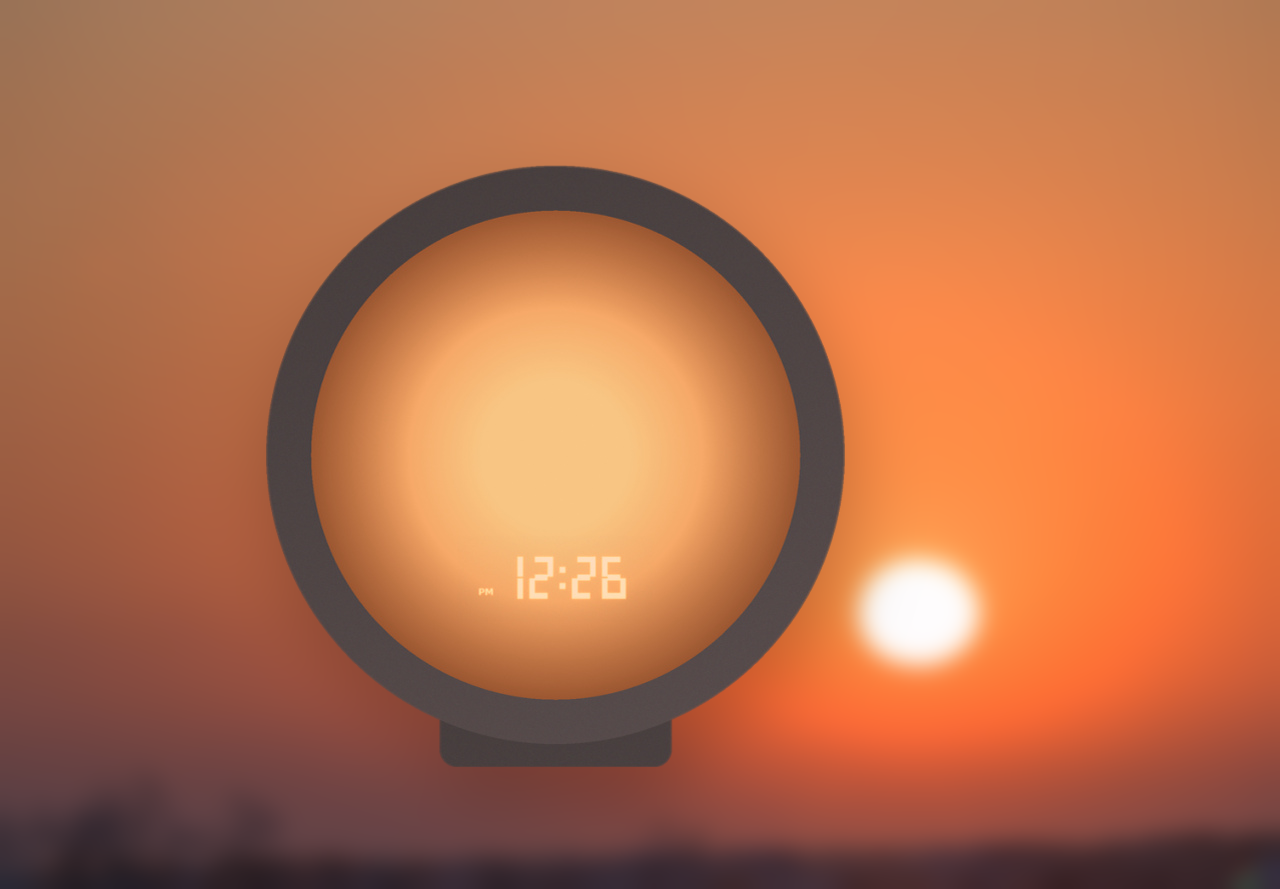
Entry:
12,26
